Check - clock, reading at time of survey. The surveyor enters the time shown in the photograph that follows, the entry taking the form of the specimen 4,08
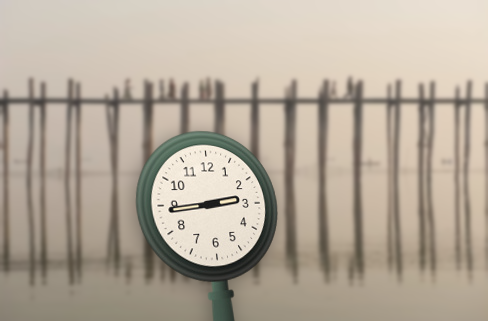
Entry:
2,44
